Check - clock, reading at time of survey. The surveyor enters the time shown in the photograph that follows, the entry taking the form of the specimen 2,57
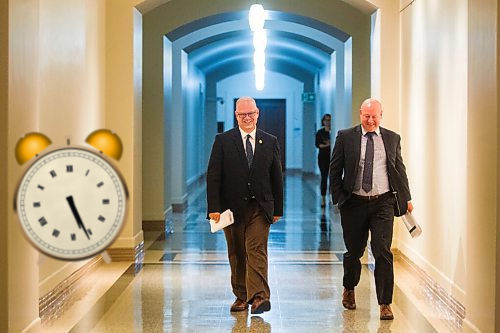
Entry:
5,26
